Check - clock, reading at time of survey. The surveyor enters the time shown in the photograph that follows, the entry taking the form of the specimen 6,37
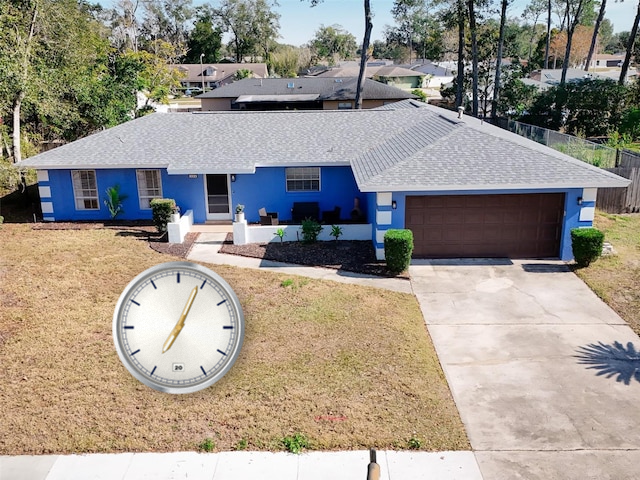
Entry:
7,04
